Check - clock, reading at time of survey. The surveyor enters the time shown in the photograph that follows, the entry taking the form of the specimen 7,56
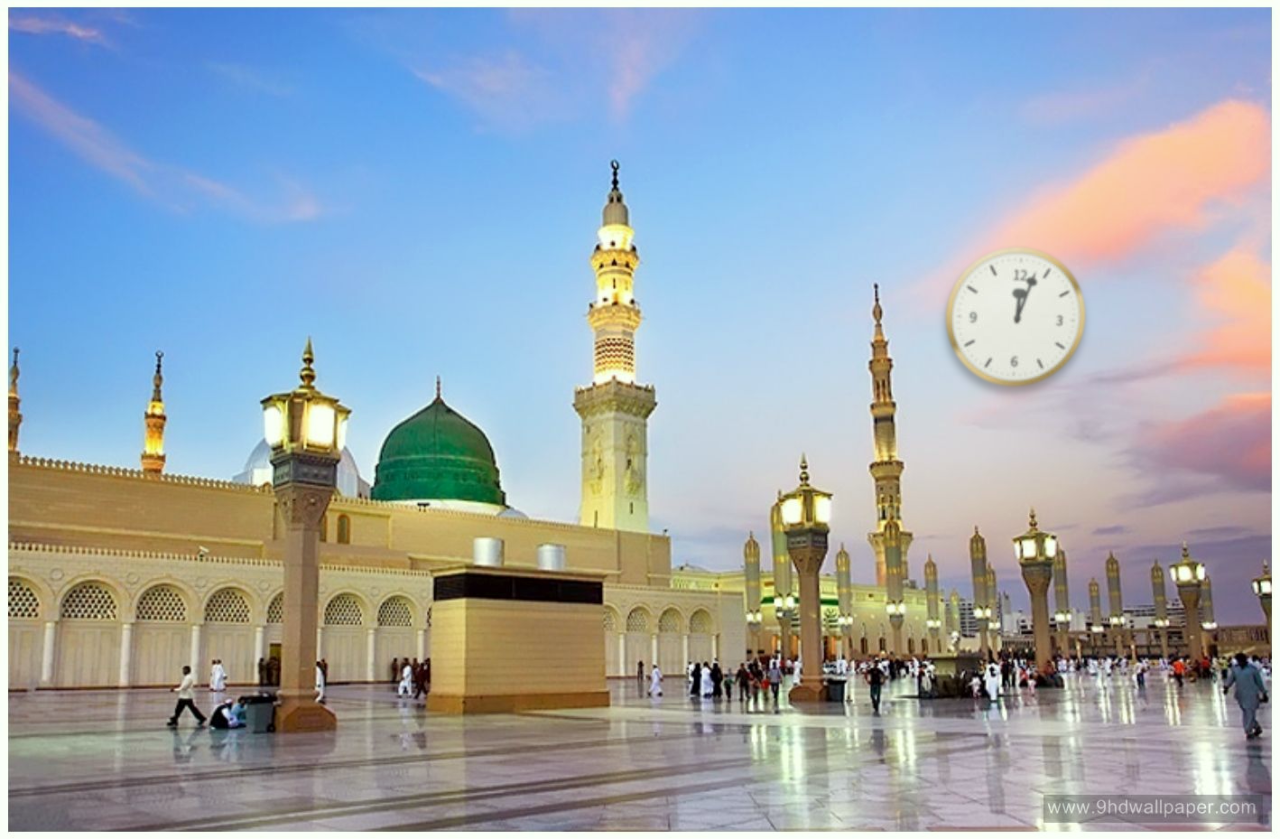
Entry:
12,03
